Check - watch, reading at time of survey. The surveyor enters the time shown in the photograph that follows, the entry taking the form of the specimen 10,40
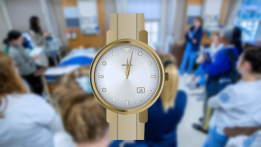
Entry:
12,02
